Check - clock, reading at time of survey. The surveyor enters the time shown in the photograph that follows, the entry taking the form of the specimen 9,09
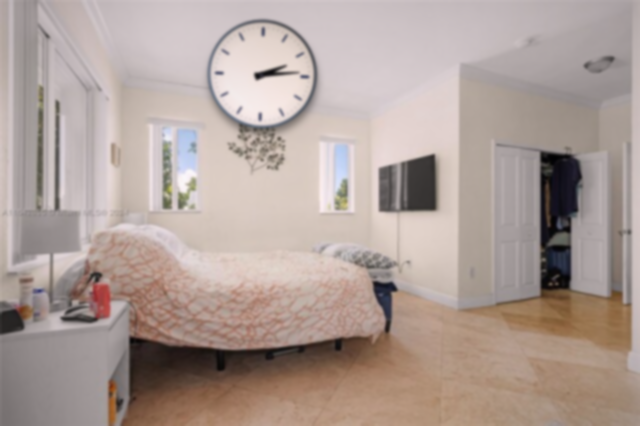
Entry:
2,14
